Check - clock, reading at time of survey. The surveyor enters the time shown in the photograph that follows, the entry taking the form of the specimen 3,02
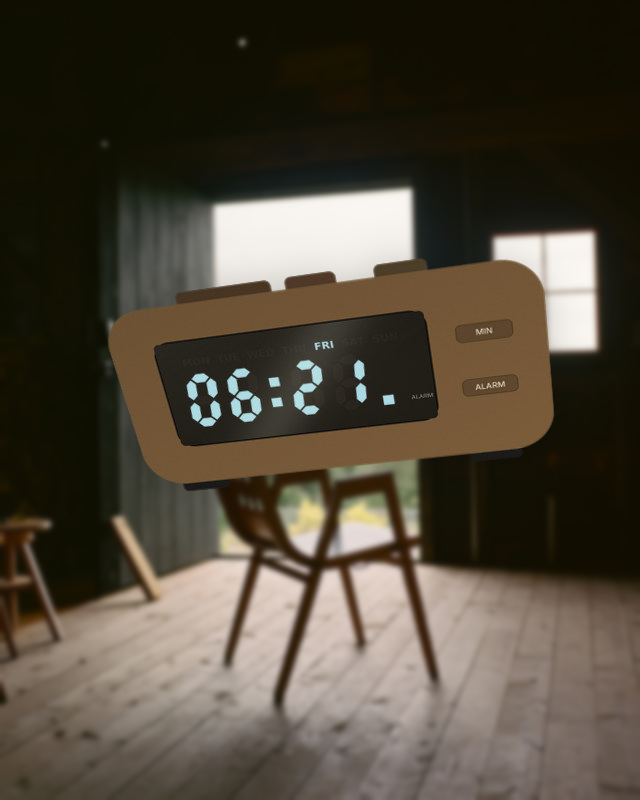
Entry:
6,21
